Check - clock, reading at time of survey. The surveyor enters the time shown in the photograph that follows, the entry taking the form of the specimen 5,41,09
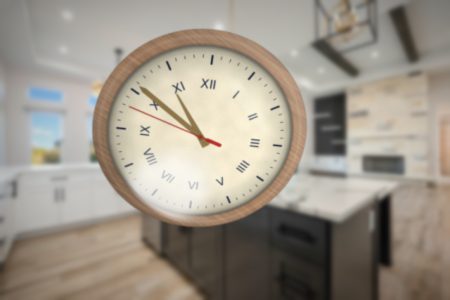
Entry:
10,50,48
